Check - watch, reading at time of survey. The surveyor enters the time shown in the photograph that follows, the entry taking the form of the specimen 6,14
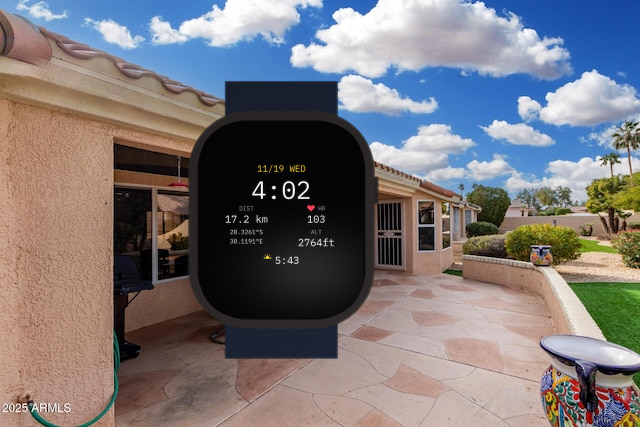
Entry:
4,02
